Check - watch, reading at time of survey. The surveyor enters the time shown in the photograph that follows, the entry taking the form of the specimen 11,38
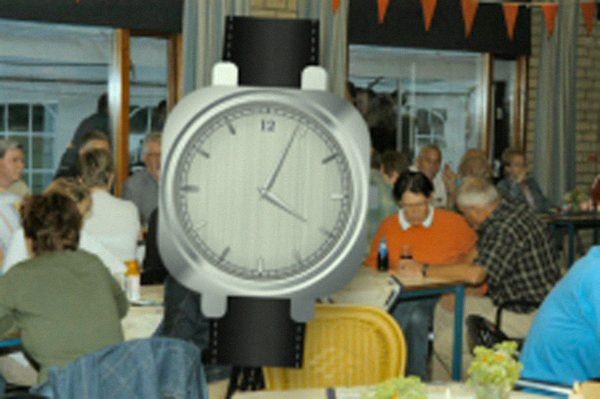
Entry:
4,04
